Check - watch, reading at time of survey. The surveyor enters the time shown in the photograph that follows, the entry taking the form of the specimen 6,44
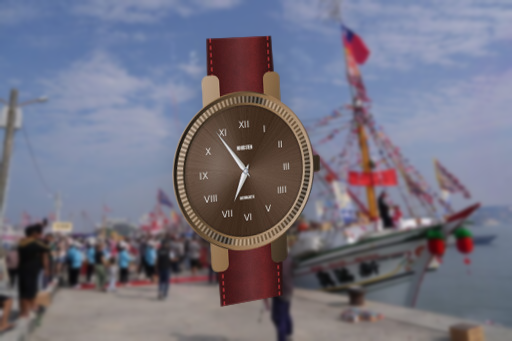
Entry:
6,54
